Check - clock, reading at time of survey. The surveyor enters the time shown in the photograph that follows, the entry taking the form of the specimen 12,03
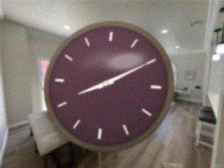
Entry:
8,10
